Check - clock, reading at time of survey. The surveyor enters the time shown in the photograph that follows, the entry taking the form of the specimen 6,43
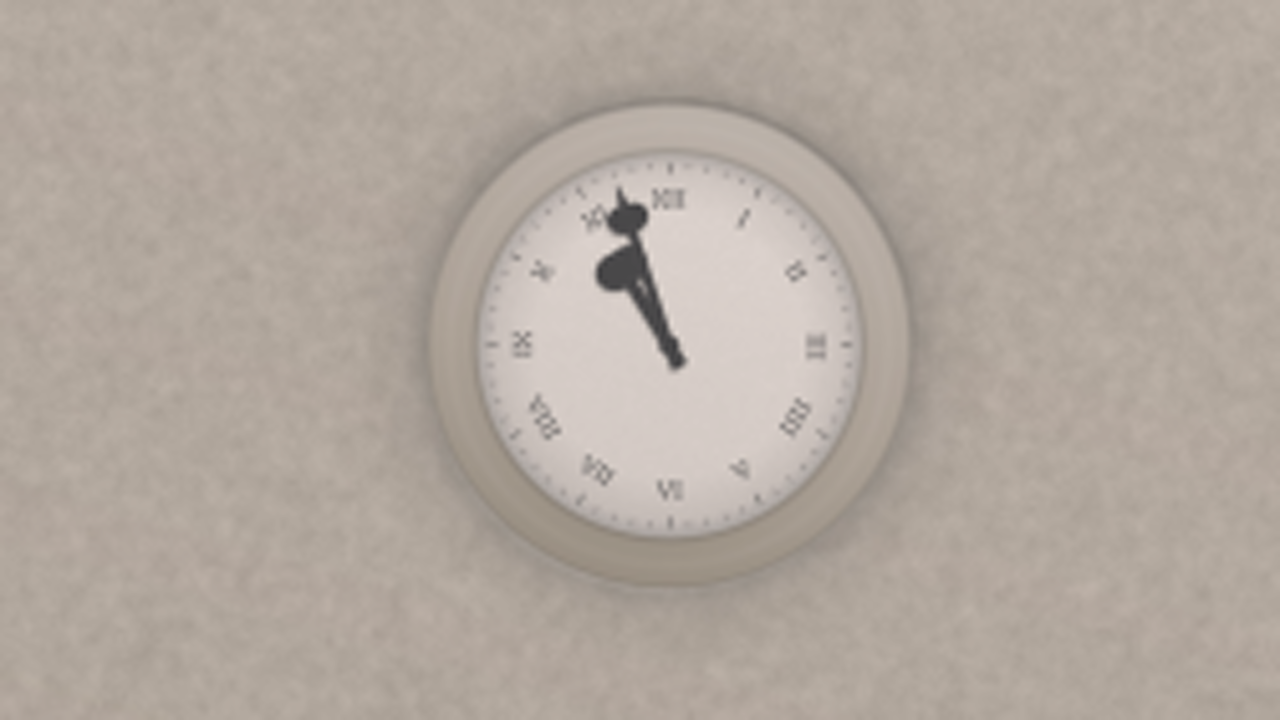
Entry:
10,57
